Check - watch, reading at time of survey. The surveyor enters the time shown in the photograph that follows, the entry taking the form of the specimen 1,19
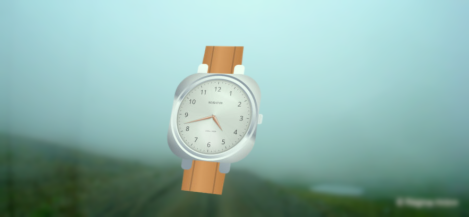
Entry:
4,42
